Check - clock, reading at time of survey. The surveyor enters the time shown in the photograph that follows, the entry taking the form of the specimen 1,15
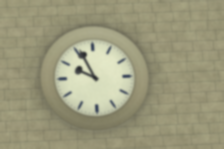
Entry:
9,56
